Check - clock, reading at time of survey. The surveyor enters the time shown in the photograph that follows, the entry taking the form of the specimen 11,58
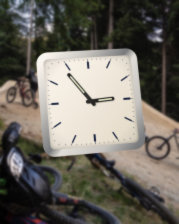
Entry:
2,54
